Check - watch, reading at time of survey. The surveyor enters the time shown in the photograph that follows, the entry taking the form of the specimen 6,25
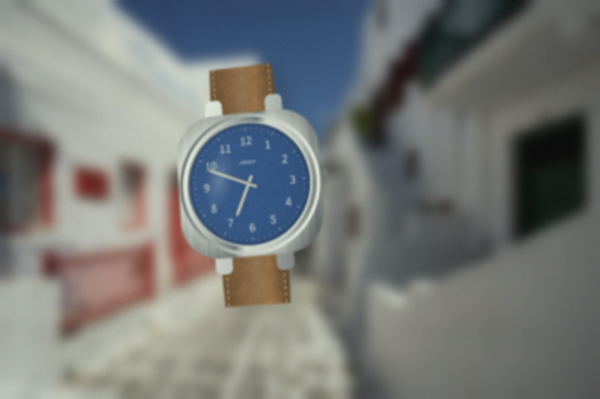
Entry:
6,49
